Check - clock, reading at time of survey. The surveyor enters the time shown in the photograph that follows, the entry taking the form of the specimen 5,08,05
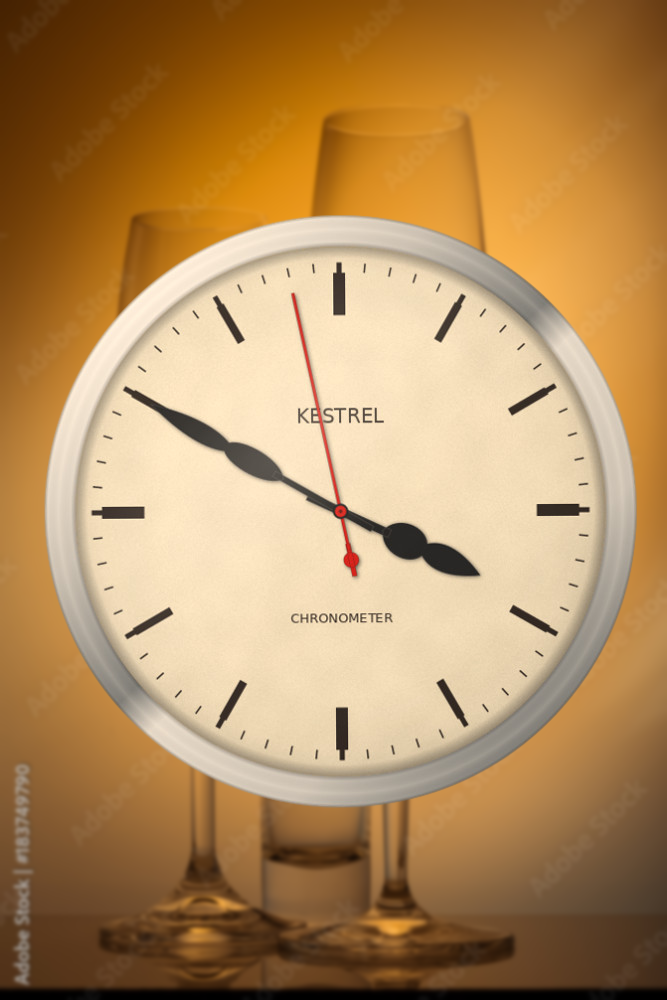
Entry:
3,49,58
